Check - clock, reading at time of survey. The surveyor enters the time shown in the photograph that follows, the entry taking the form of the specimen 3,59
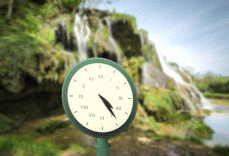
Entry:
4,24
